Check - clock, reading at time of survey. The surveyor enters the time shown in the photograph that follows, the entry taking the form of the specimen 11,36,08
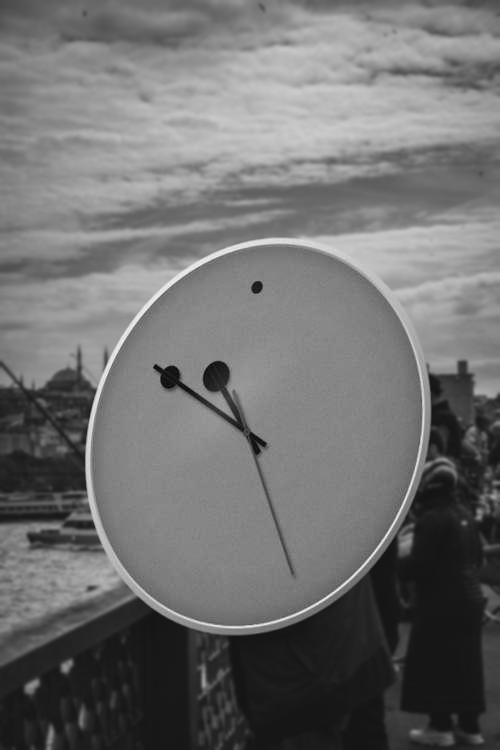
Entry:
10,50,26
